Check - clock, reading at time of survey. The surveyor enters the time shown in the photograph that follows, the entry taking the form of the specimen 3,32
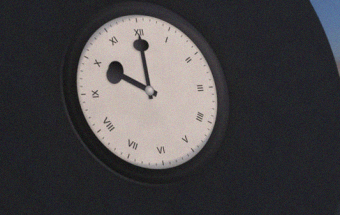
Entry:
10,00
